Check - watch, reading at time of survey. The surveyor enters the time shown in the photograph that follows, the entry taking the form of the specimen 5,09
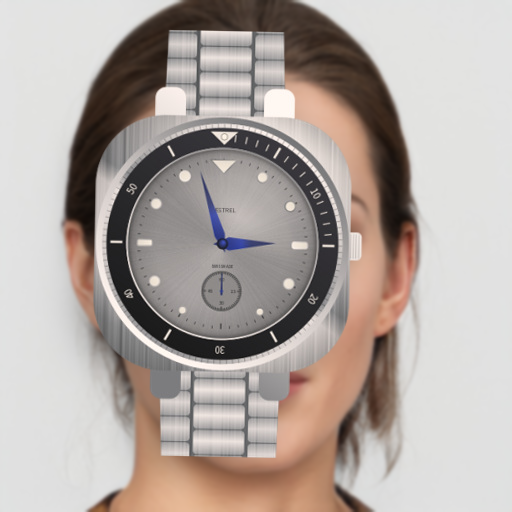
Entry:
2,57
